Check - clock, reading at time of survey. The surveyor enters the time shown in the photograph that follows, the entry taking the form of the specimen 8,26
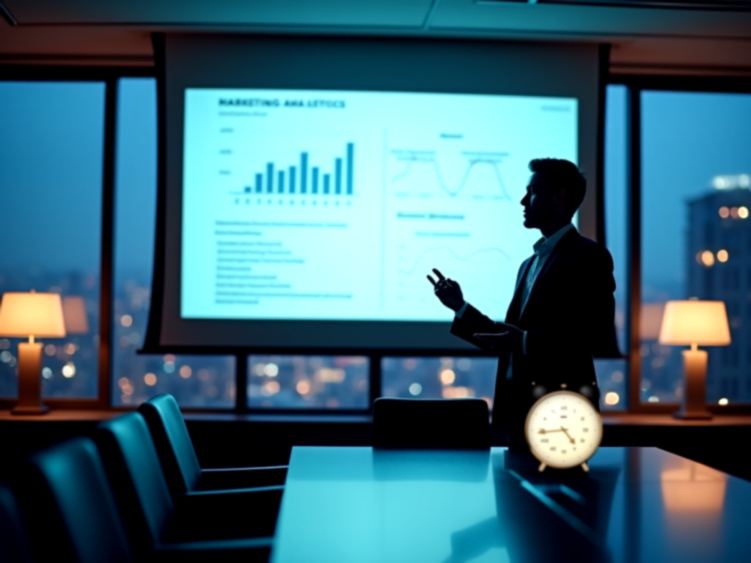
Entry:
4,44
